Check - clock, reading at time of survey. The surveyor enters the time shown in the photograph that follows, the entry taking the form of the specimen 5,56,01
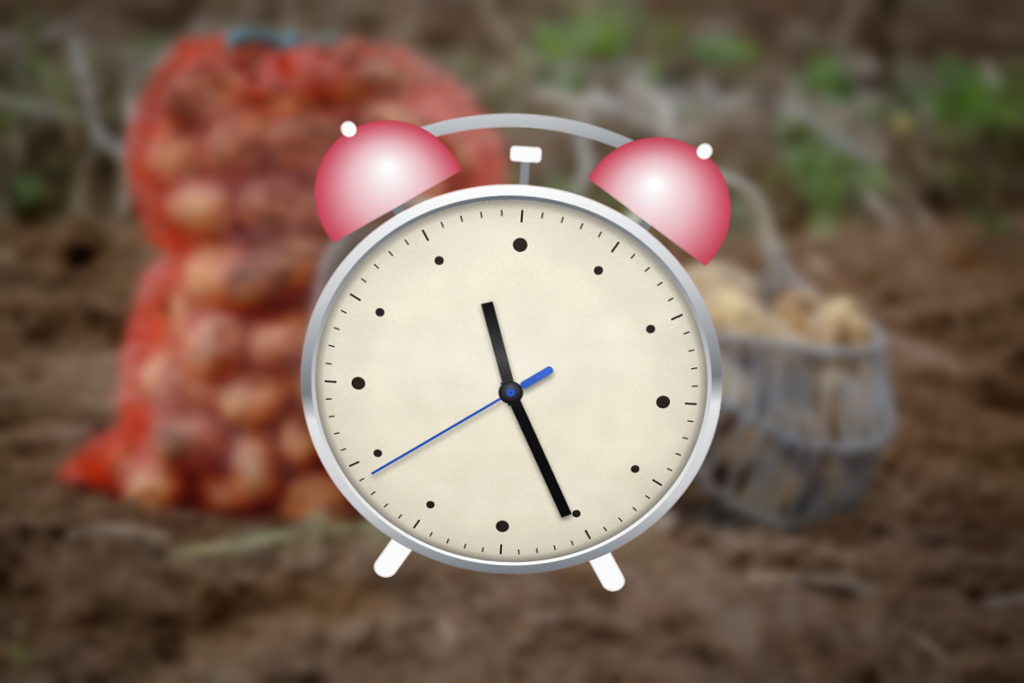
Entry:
11,25,39
